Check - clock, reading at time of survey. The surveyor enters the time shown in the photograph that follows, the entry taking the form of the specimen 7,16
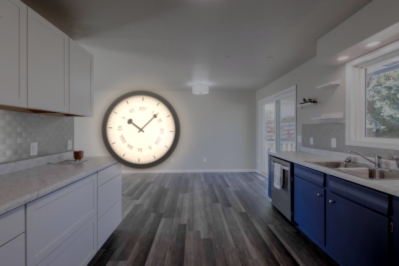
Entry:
10,07
